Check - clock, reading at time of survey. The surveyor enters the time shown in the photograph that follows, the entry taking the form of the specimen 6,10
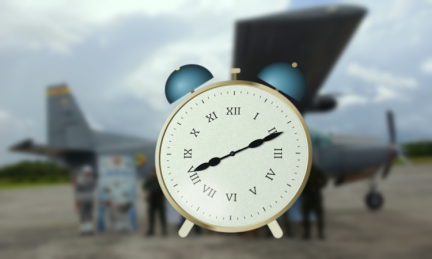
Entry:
8,11
